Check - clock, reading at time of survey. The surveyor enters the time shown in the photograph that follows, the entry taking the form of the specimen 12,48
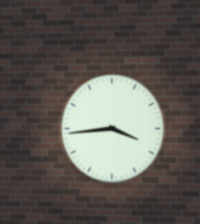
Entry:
3,44
